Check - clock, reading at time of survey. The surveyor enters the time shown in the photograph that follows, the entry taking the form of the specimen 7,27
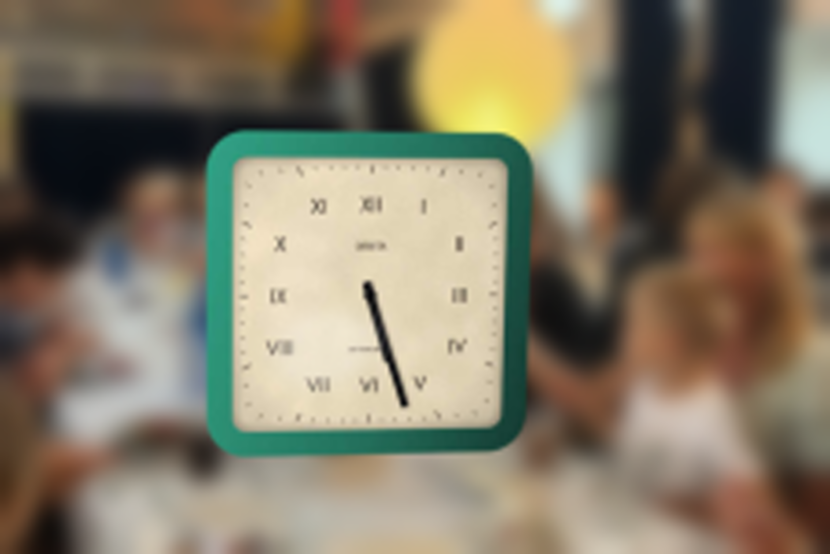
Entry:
5,27
